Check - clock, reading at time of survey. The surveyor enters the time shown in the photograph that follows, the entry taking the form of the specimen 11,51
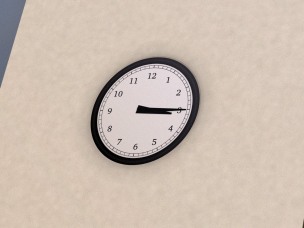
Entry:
3,15
